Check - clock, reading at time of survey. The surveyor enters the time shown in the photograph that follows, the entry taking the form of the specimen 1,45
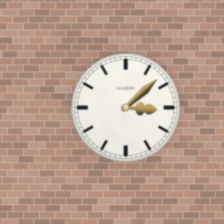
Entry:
3,08
